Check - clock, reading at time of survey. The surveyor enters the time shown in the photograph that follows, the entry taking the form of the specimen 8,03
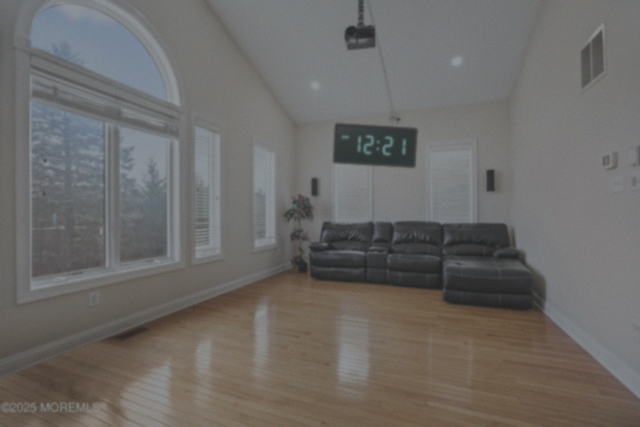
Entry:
12,21
